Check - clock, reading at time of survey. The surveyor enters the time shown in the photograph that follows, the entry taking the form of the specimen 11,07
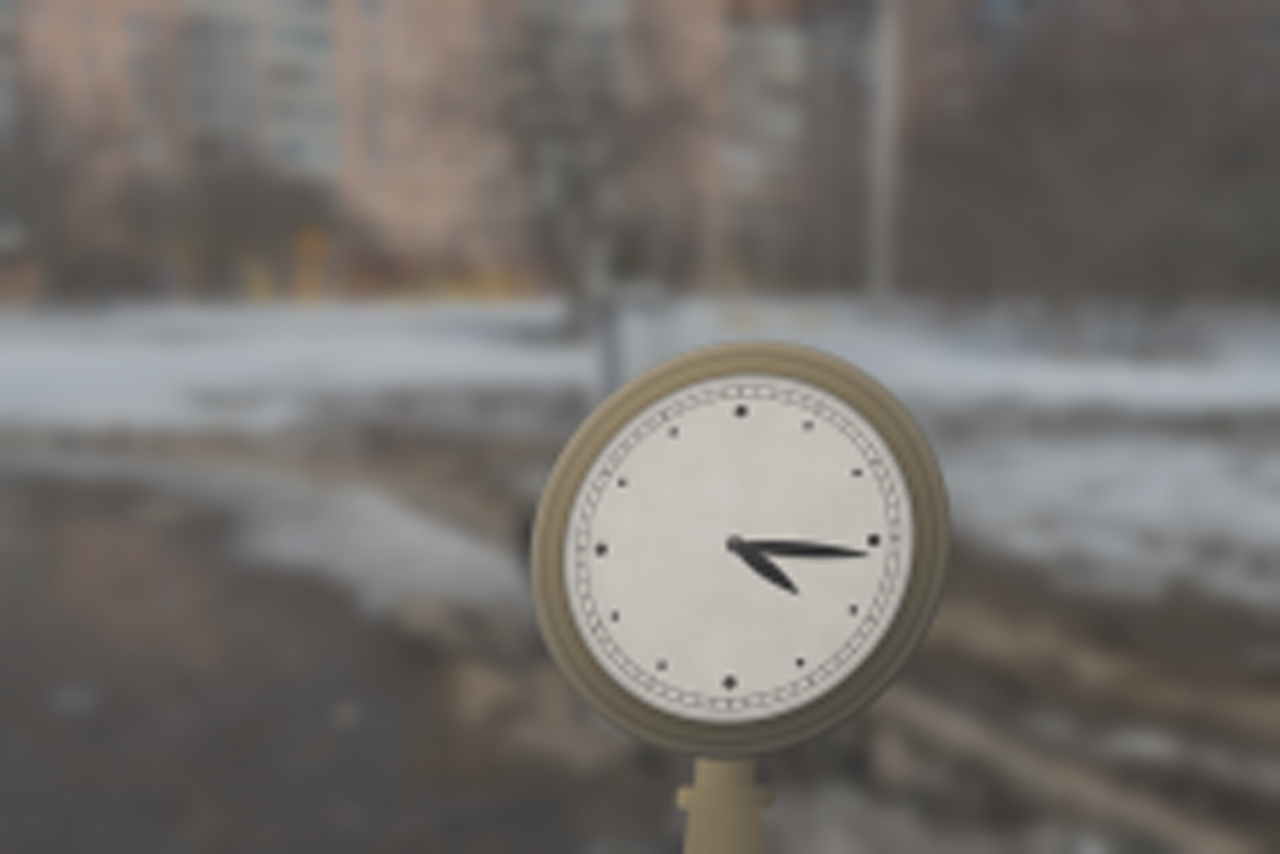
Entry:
4,16
